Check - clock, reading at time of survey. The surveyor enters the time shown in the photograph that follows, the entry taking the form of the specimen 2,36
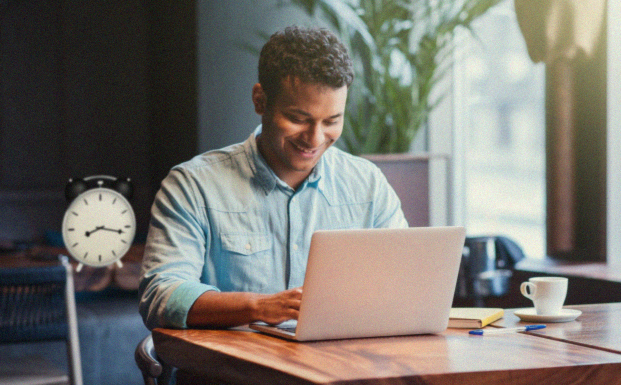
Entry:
8,17
